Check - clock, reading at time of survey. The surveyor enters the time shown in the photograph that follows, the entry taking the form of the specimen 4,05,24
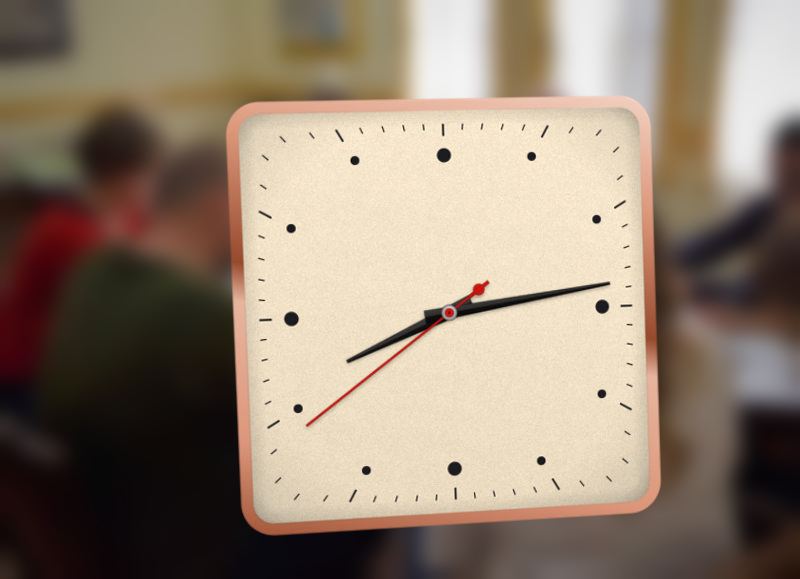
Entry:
8,13,39
